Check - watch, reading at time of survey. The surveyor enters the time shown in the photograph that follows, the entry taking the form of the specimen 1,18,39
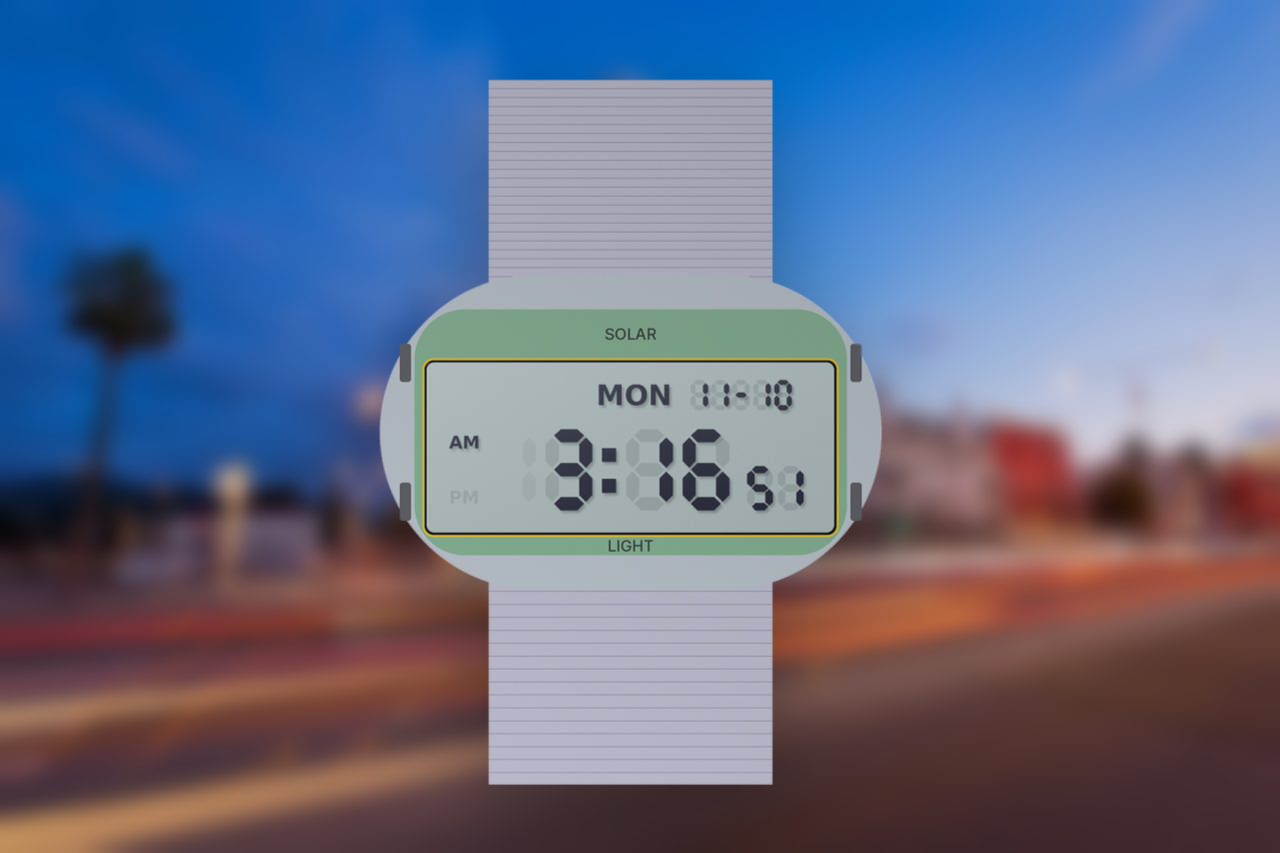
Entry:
3,16,51
